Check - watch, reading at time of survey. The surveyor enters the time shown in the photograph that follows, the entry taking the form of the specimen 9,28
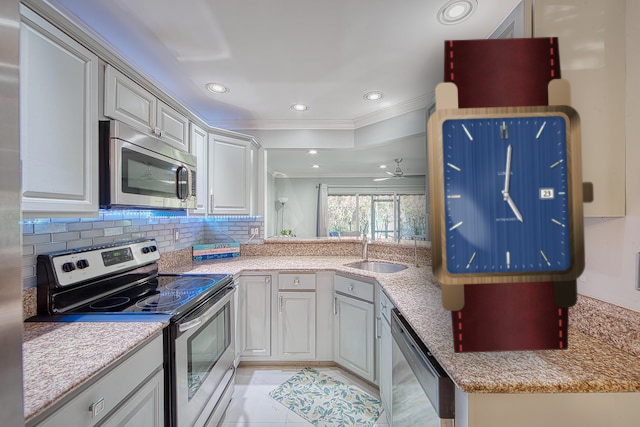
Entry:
5,01
